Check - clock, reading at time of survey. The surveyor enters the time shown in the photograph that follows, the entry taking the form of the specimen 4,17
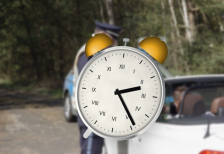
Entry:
2,24
